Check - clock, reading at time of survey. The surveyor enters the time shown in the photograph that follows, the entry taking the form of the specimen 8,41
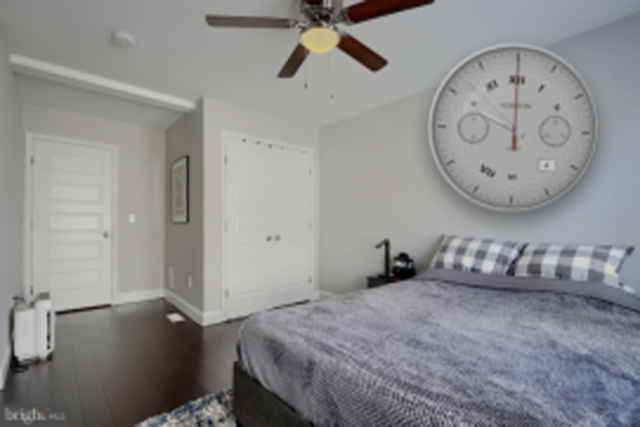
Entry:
9,52
